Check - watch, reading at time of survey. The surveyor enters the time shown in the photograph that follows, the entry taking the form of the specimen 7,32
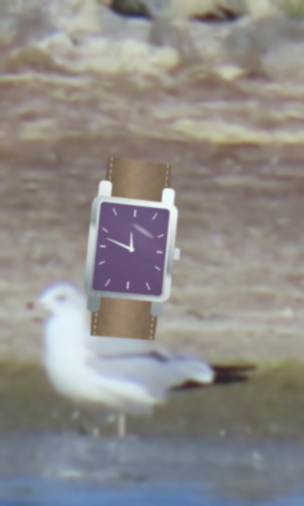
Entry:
11,48
